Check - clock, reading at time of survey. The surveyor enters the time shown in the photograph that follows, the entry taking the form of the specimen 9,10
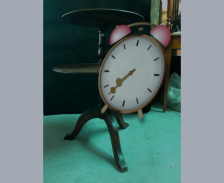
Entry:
7,37
